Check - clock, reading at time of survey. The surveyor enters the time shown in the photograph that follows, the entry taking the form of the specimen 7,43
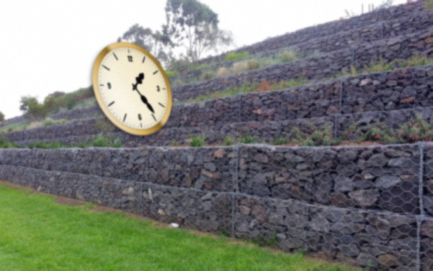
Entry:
1,24
